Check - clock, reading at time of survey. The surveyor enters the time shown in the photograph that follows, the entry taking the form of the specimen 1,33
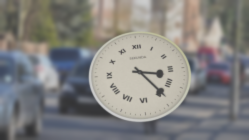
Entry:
3,24
